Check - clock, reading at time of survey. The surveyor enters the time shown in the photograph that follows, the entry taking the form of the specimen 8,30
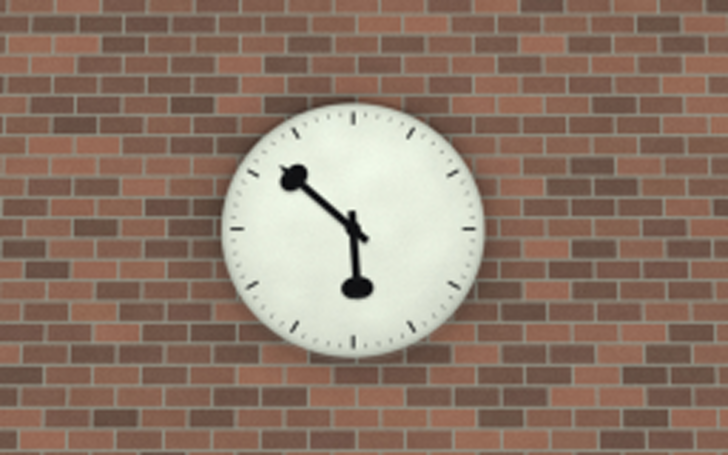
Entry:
5,52
